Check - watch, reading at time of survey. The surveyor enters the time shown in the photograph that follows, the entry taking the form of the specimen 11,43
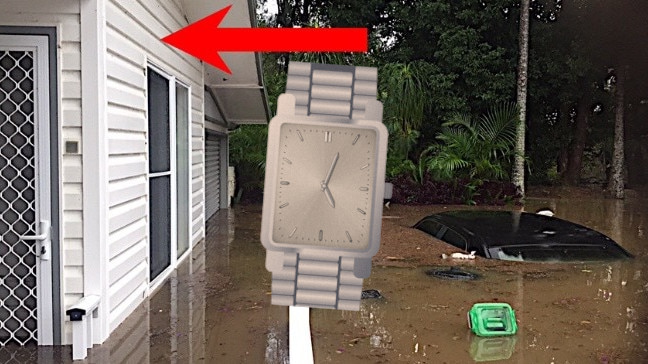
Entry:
5,03
